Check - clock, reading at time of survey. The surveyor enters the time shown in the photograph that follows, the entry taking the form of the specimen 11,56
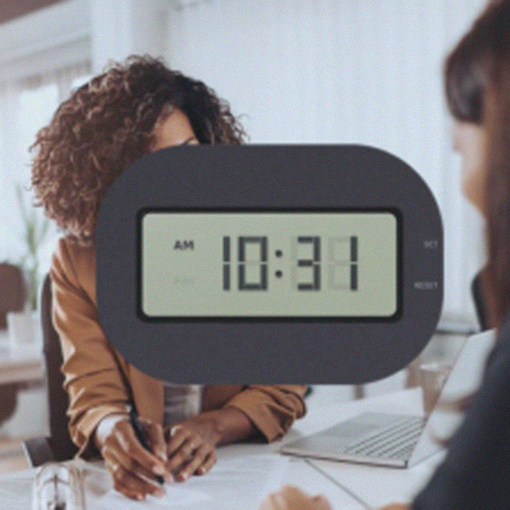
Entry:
10,31
